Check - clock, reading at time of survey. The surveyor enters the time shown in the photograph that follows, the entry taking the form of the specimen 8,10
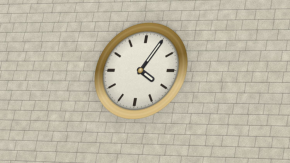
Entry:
4,05
